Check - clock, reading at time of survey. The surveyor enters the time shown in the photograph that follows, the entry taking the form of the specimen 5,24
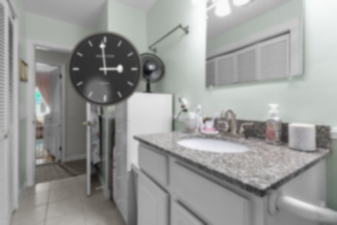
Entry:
2,59
